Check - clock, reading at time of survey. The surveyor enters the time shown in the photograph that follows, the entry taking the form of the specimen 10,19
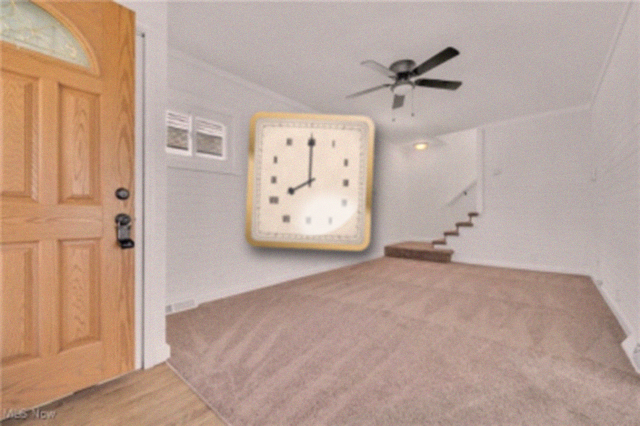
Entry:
8,00
